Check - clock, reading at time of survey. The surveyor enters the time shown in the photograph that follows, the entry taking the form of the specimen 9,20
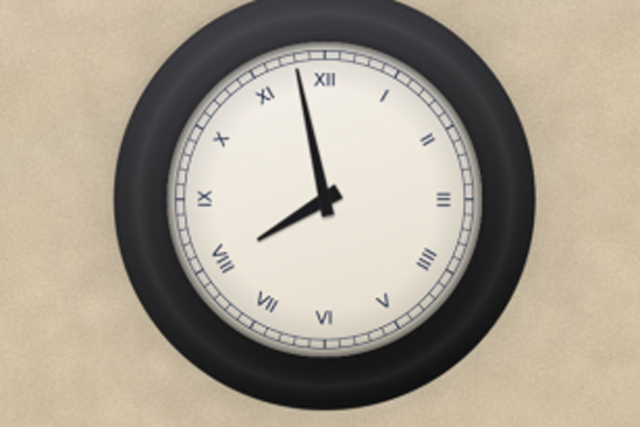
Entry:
7,58
